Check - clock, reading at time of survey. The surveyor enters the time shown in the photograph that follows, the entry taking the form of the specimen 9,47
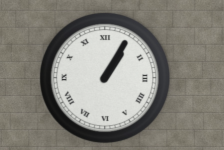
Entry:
1,05
